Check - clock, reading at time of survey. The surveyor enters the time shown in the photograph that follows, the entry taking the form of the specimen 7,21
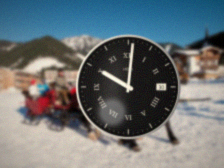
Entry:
10,01
